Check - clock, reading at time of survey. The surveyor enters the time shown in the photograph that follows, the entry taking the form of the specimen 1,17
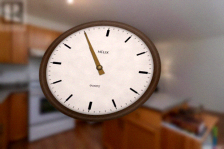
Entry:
10,55
